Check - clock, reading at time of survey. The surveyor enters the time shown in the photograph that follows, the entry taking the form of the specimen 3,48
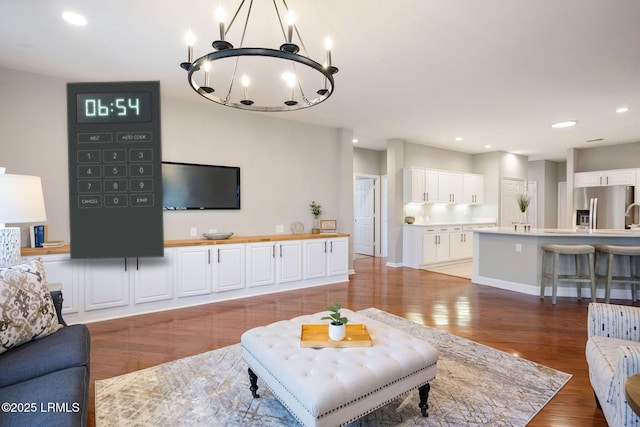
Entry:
6,54
